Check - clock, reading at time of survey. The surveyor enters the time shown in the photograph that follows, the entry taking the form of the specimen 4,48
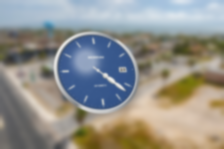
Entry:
4,22
